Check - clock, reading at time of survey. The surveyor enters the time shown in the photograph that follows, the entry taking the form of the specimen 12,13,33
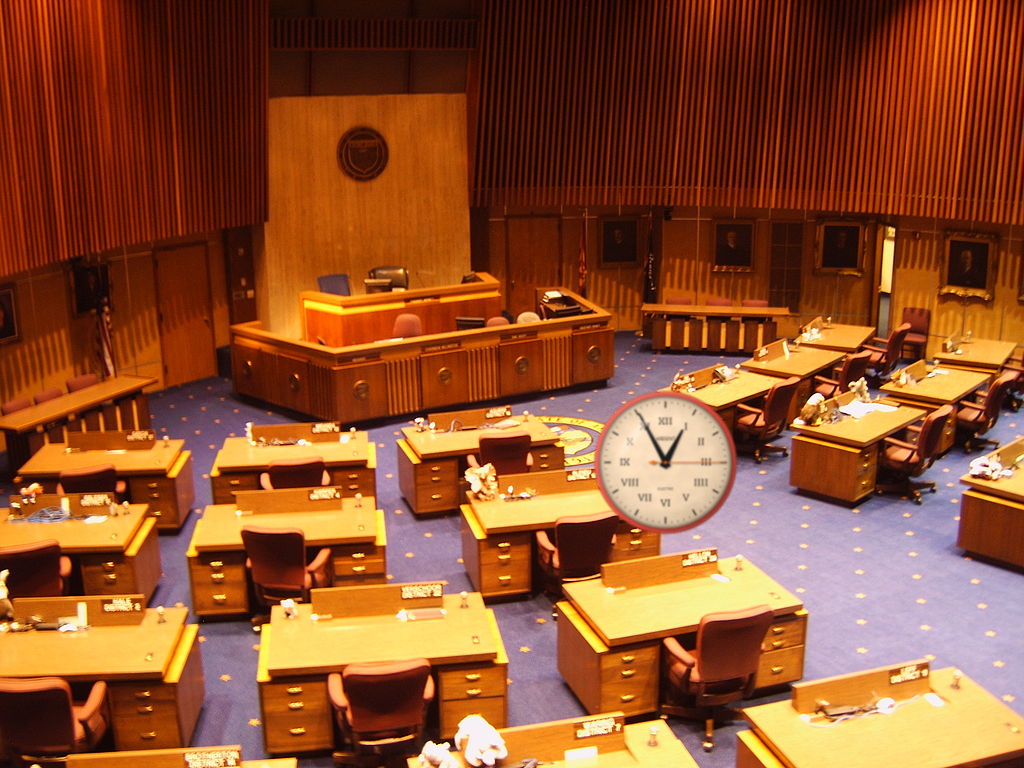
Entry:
12,55,15
